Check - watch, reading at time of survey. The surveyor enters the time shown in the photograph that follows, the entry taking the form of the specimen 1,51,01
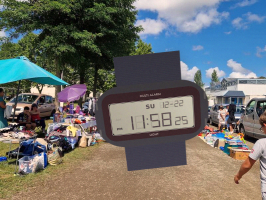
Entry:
11,58,25
